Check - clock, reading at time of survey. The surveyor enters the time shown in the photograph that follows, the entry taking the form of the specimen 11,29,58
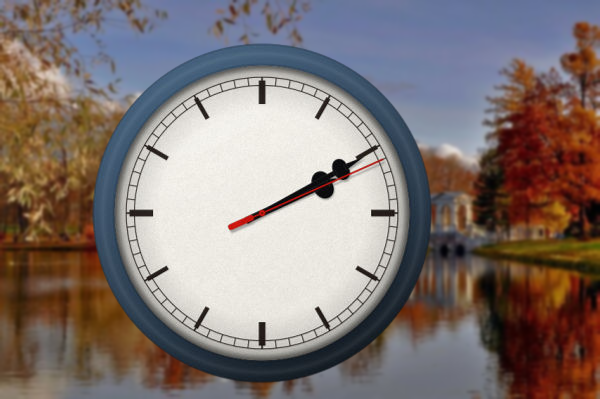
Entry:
2,10,11
